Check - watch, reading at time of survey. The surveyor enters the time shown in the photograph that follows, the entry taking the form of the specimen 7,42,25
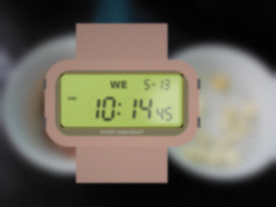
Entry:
10,14,45
